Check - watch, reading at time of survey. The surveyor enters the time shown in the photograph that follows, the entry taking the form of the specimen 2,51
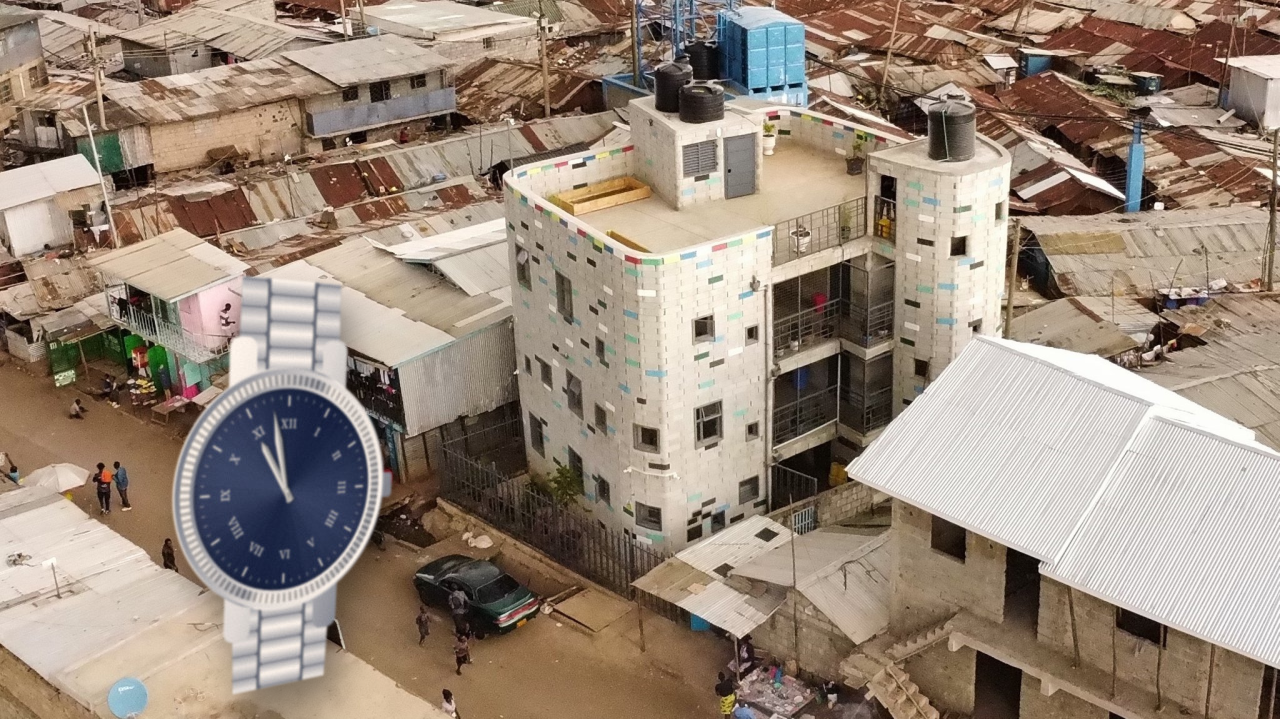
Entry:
10,58
